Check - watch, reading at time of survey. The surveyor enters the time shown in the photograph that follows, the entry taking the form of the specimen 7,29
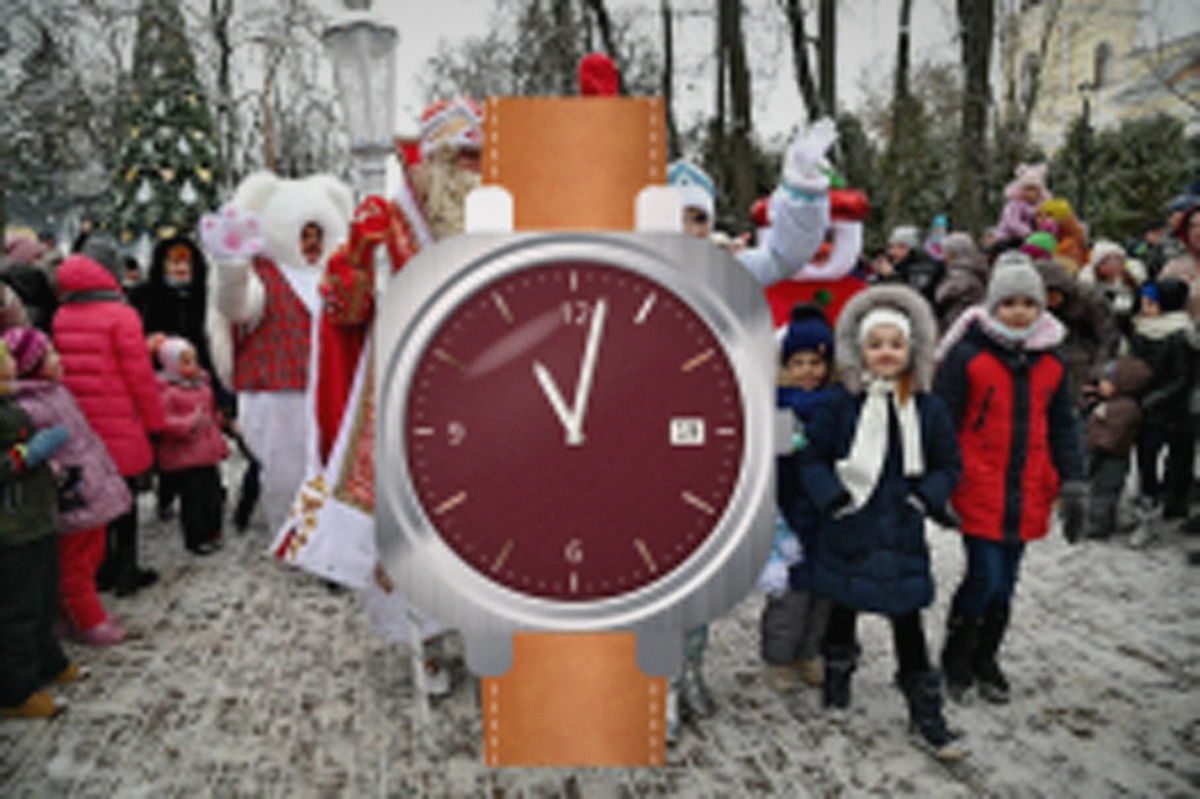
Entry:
11,02
